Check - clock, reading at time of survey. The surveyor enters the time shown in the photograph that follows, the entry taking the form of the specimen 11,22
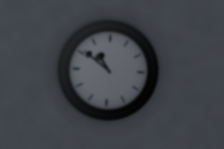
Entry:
10,51
